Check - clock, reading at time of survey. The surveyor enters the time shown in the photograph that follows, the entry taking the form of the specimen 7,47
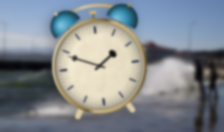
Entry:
1,49
